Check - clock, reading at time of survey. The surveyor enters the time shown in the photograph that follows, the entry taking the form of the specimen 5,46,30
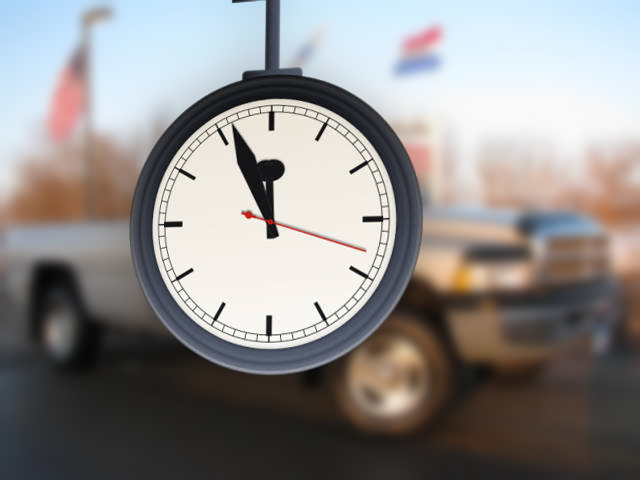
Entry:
11,56,18
